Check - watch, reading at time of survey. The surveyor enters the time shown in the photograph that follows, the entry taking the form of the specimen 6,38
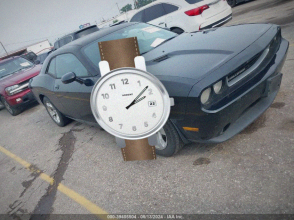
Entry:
2,08
